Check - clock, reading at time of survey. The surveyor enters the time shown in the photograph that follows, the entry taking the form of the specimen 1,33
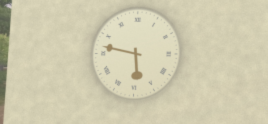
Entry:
5,47
